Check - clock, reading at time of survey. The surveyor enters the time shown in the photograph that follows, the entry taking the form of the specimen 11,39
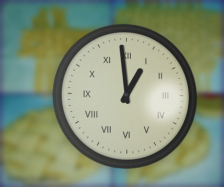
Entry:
12,59
